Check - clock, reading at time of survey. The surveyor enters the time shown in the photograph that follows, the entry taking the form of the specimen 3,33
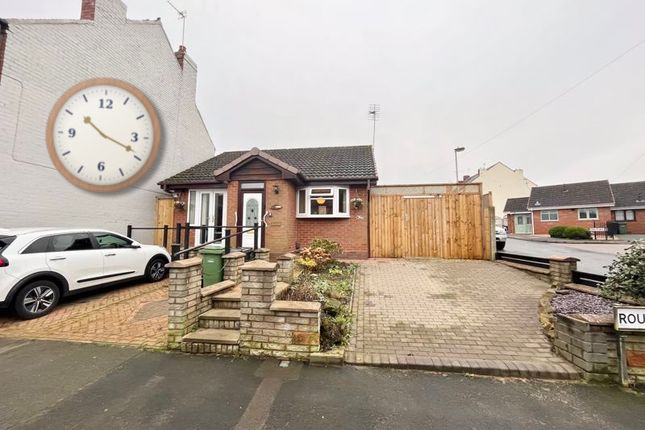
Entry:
10,19
